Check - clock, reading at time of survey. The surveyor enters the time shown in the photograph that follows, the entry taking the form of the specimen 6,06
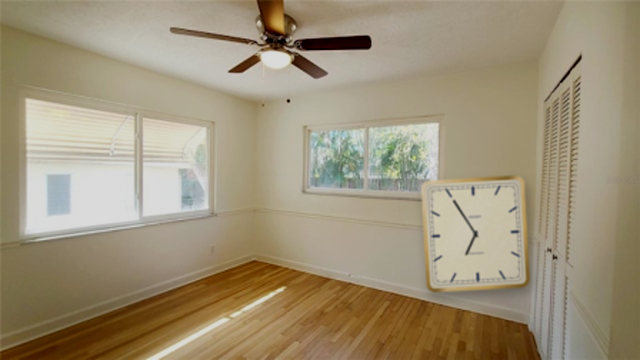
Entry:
6,55
